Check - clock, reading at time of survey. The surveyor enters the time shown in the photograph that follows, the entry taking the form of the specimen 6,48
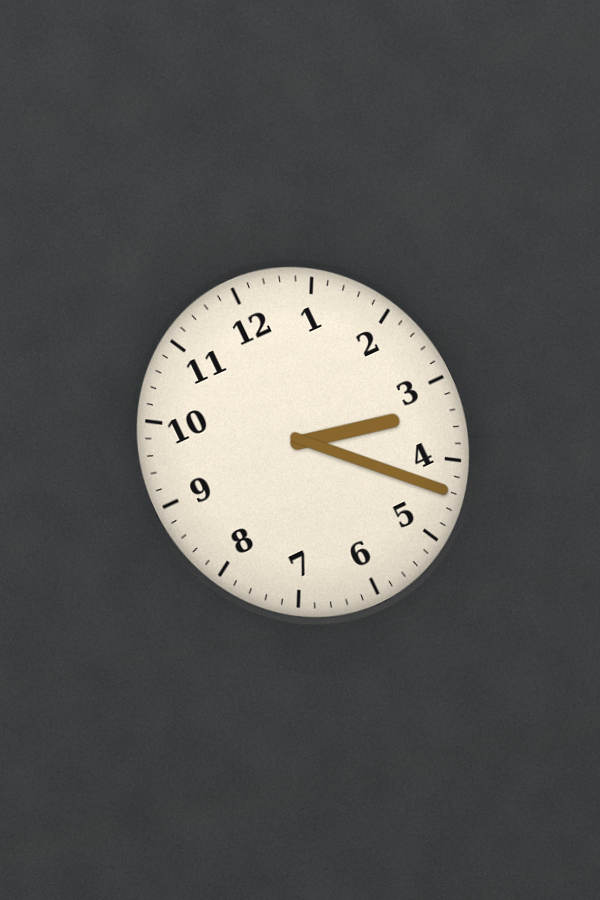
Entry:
3,22
